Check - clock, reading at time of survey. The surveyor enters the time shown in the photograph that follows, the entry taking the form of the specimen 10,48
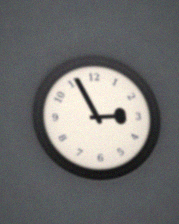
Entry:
2,56
